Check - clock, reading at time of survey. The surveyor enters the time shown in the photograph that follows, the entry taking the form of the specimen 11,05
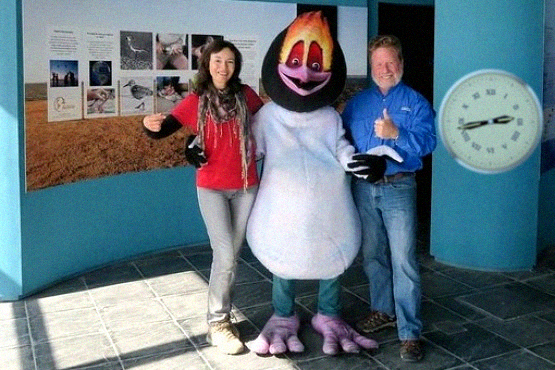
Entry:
2,43
